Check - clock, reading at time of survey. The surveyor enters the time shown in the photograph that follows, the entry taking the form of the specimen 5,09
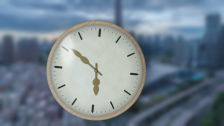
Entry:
5,51
